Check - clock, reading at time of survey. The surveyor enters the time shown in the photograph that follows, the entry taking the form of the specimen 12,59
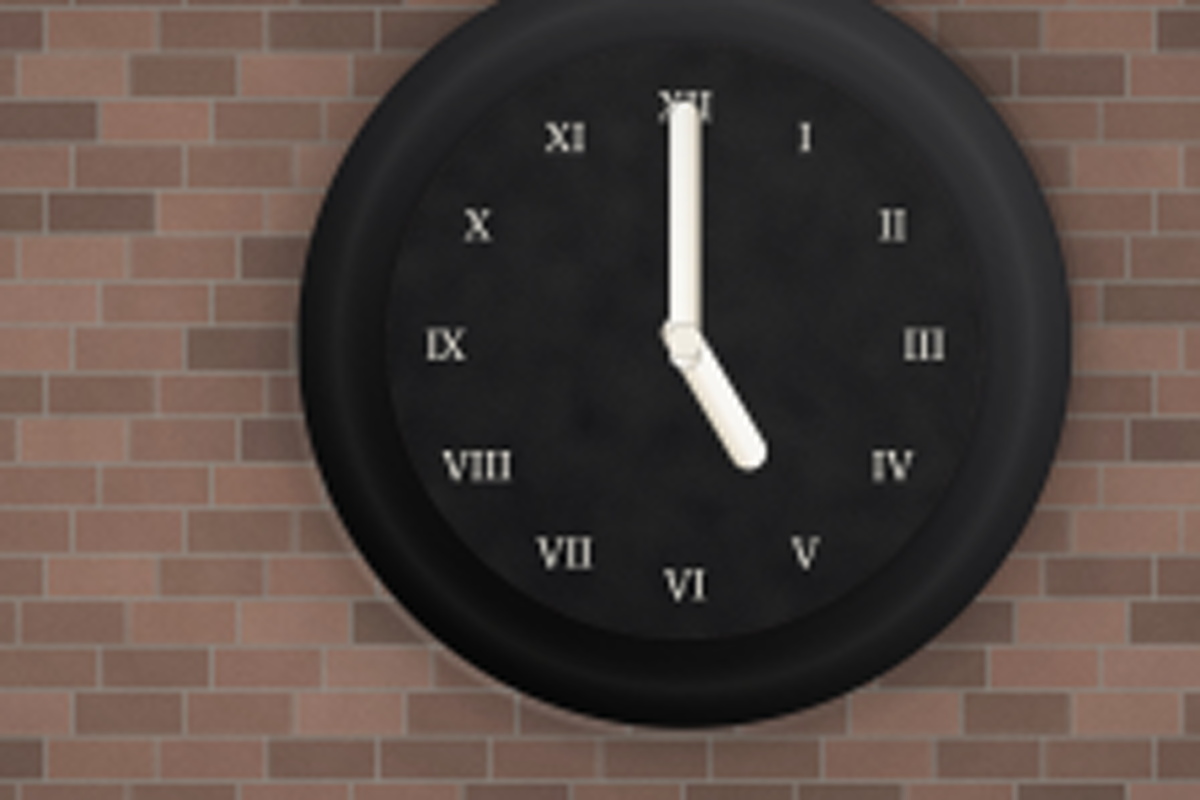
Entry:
5,00
